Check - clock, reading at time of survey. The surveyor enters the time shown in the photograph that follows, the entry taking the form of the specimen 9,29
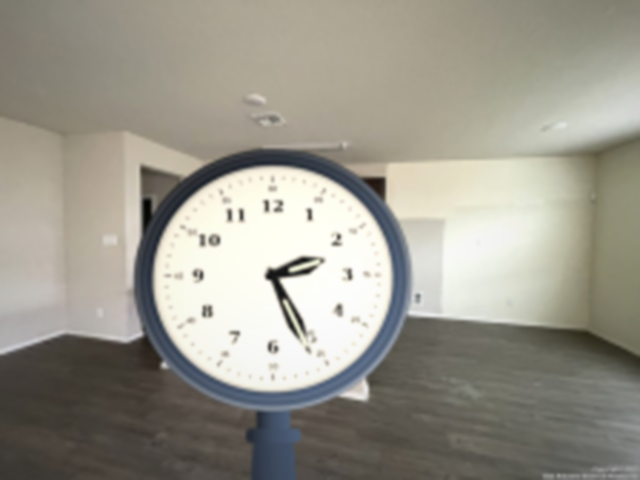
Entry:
2,26
